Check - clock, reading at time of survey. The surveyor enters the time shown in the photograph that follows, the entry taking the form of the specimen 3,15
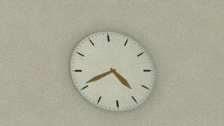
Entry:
4,41
